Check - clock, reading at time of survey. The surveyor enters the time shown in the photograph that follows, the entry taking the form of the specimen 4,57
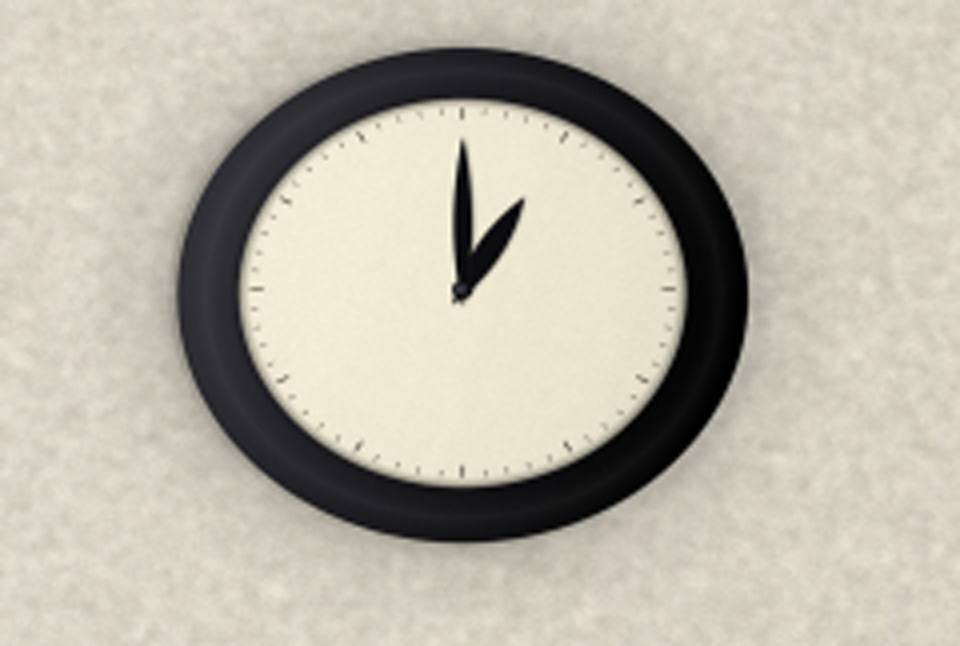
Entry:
1,00
